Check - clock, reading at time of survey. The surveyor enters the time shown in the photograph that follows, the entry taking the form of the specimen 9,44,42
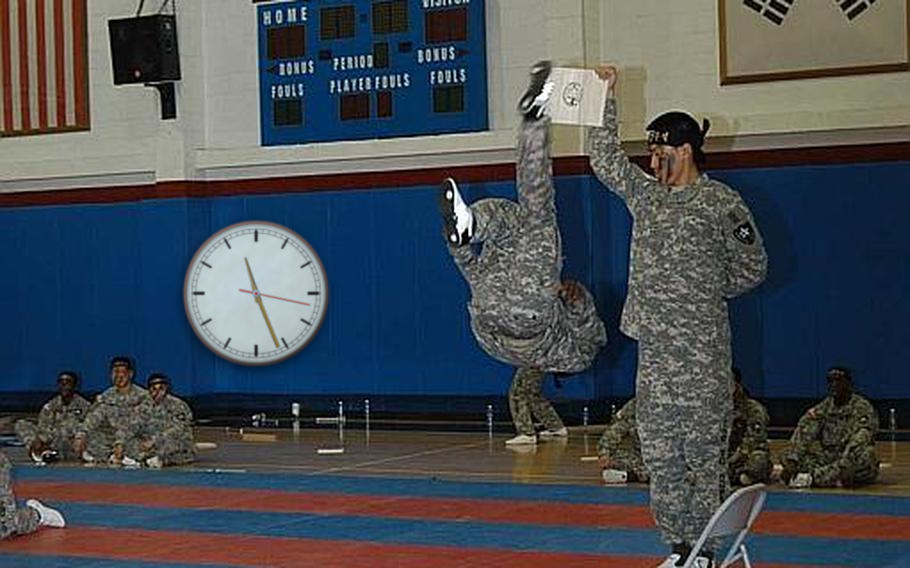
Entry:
11,26,17
